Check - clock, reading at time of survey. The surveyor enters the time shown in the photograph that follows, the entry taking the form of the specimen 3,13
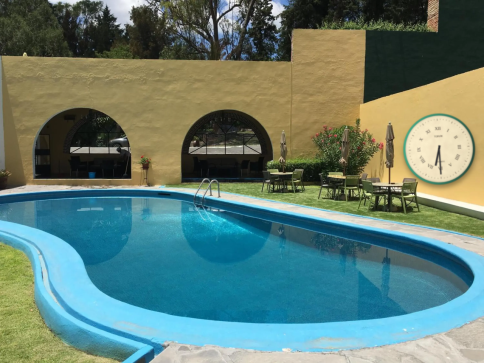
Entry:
6,30
